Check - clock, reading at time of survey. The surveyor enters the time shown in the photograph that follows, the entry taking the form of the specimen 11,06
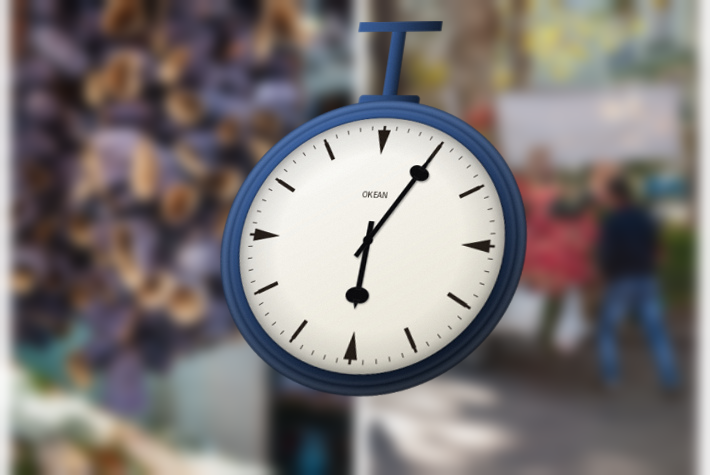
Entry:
6,05
